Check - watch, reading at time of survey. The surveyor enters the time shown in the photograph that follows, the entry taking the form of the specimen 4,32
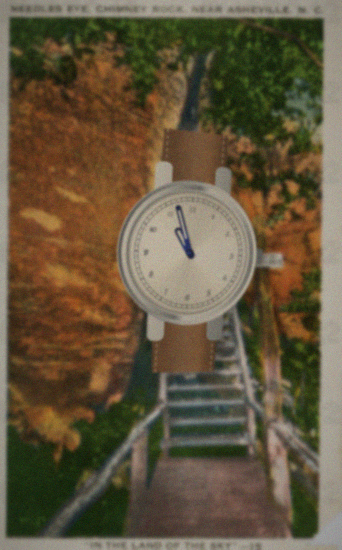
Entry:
10,57
